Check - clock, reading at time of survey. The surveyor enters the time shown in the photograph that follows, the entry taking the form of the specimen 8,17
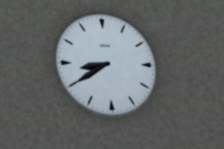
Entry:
8,40
